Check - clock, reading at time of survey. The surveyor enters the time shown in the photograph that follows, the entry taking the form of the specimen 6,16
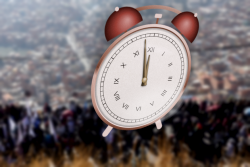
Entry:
11,58
